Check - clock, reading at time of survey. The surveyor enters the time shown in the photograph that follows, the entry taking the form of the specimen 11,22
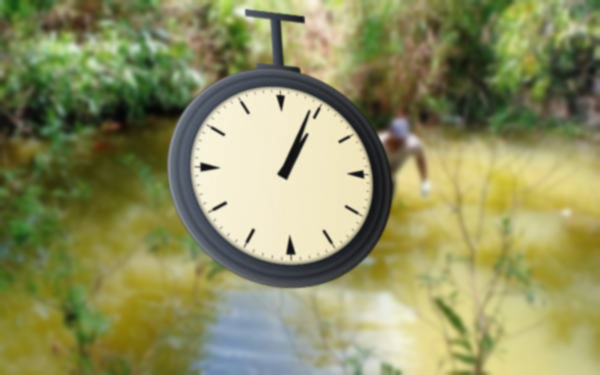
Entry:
1,04
